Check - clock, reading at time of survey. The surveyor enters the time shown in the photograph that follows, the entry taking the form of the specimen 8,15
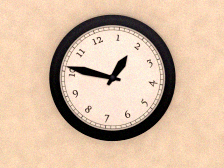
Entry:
1,51
